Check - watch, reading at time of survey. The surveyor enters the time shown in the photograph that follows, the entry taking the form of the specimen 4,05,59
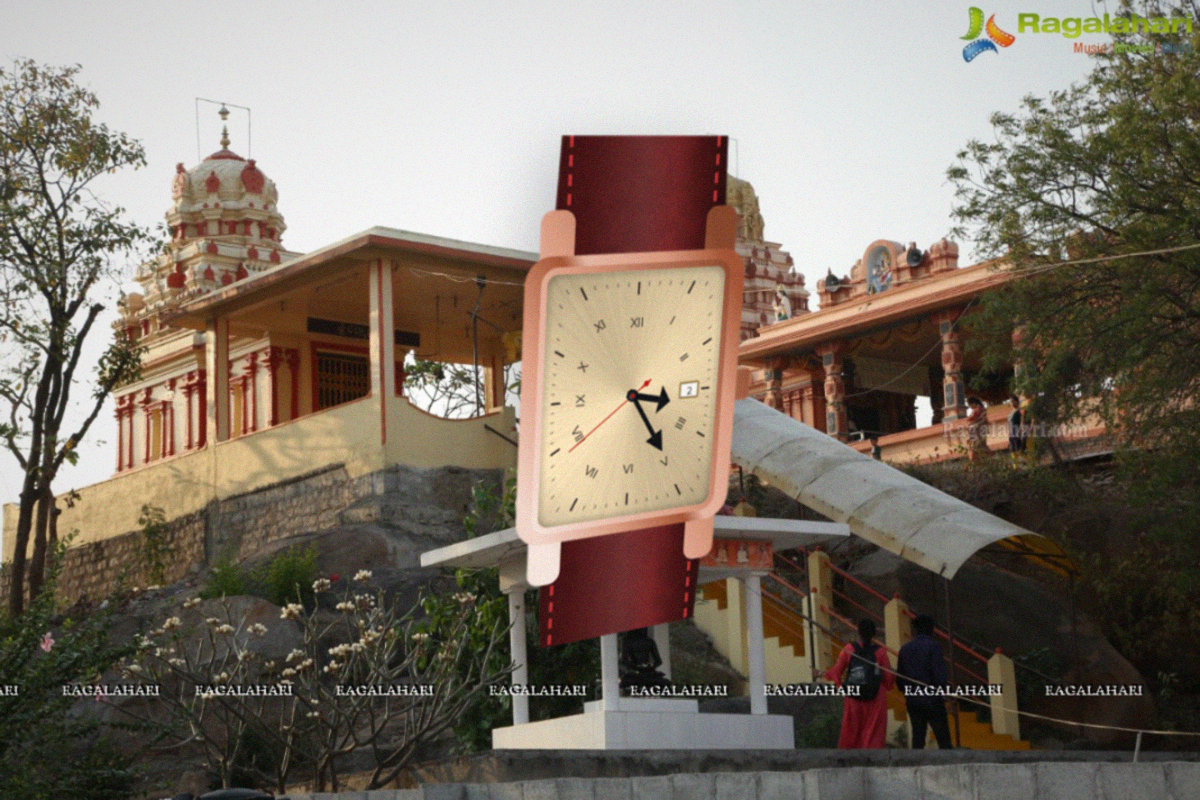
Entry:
3,24,39
